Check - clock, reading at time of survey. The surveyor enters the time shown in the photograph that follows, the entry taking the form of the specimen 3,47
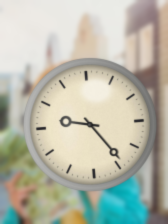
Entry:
9,24
